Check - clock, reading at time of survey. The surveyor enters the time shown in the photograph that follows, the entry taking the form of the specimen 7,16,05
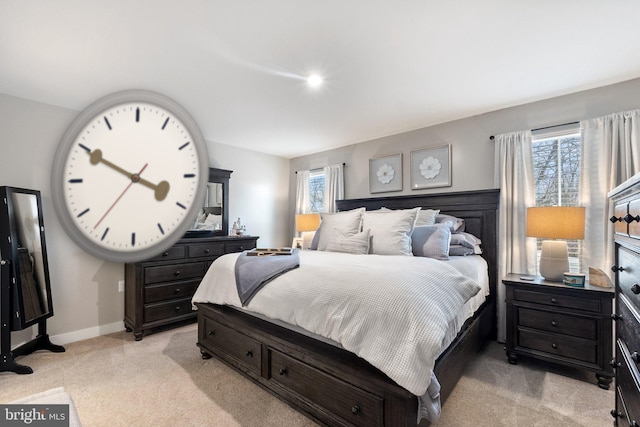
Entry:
3,49,37
